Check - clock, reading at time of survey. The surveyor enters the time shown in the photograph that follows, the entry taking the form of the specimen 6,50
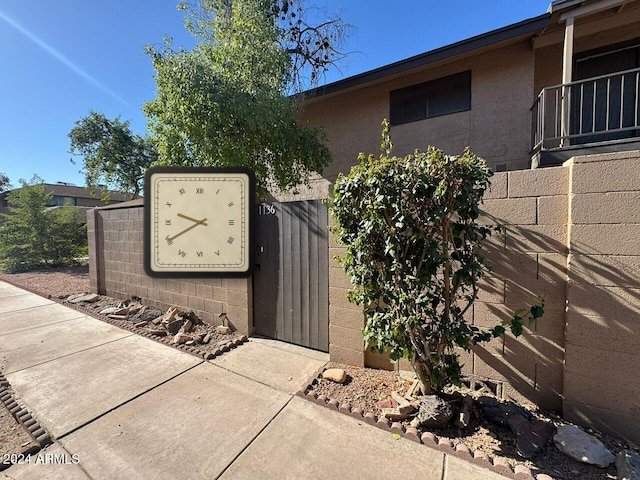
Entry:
9,40
